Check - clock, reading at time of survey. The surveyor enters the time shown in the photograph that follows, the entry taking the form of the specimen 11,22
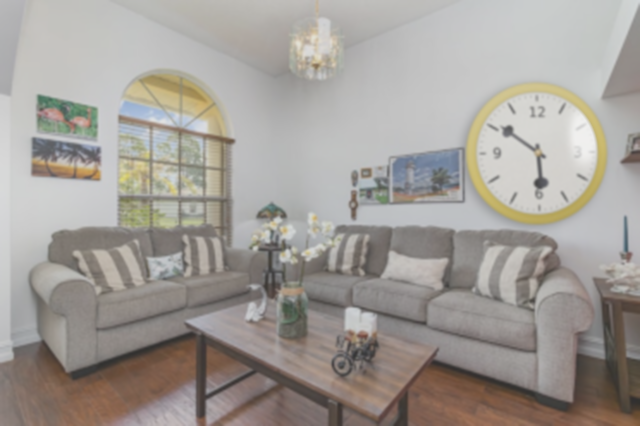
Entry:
5,51
